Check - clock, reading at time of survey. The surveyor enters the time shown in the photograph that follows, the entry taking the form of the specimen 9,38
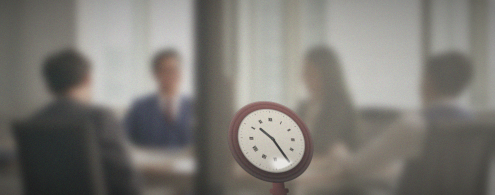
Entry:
10,25
